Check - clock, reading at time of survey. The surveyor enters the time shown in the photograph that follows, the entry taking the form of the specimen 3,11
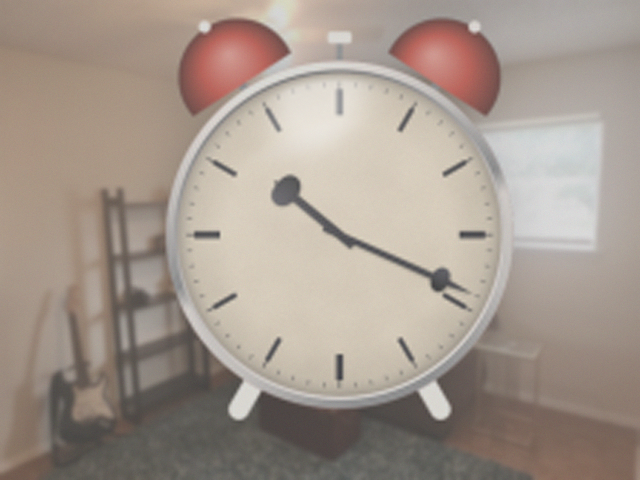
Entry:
10,19
